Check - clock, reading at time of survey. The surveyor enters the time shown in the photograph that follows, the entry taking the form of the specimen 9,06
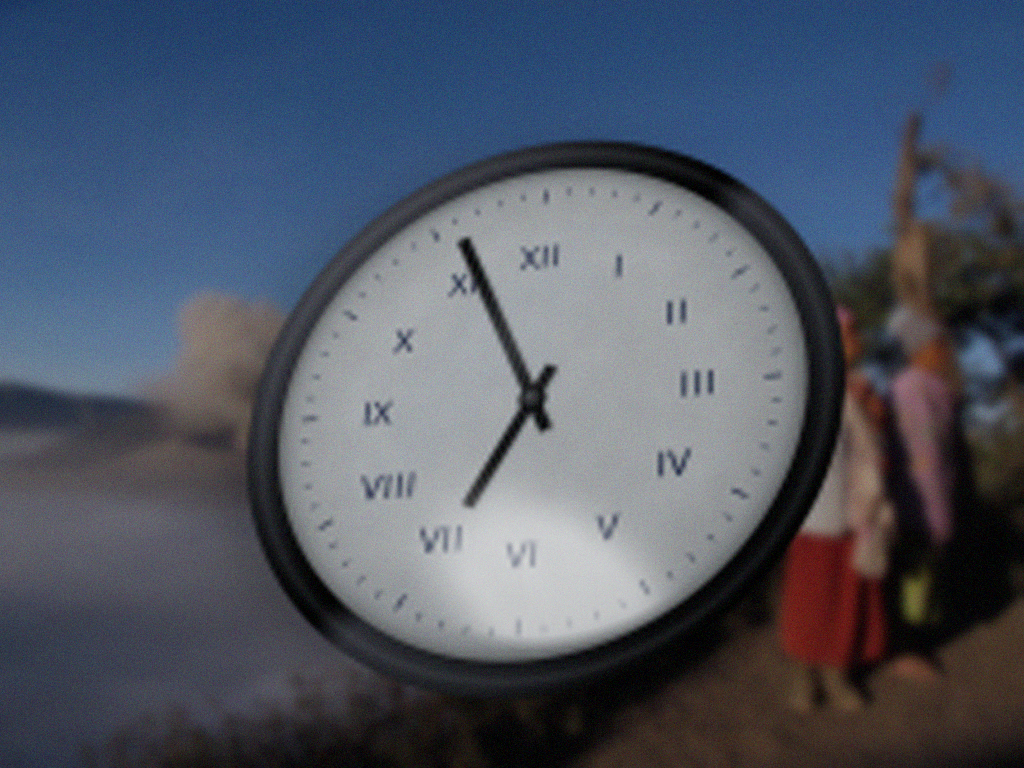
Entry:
6,56
